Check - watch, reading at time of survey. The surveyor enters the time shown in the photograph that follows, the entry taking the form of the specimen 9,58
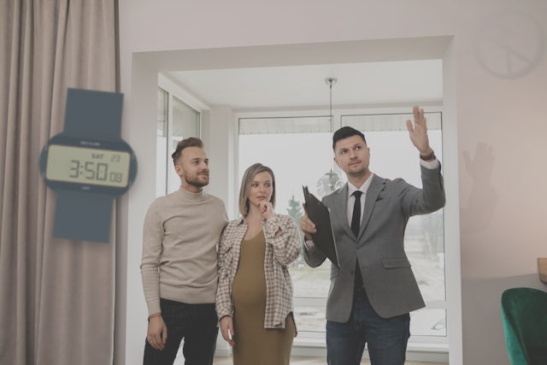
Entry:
3,50
